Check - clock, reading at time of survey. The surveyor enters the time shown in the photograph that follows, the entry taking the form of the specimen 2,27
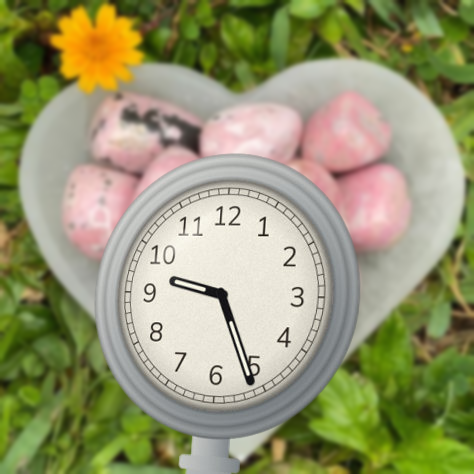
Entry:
9,26
